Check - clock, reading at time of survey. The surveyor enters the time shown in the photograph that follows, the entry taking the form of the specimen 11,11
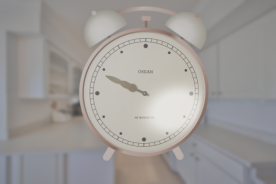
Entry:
9,49
